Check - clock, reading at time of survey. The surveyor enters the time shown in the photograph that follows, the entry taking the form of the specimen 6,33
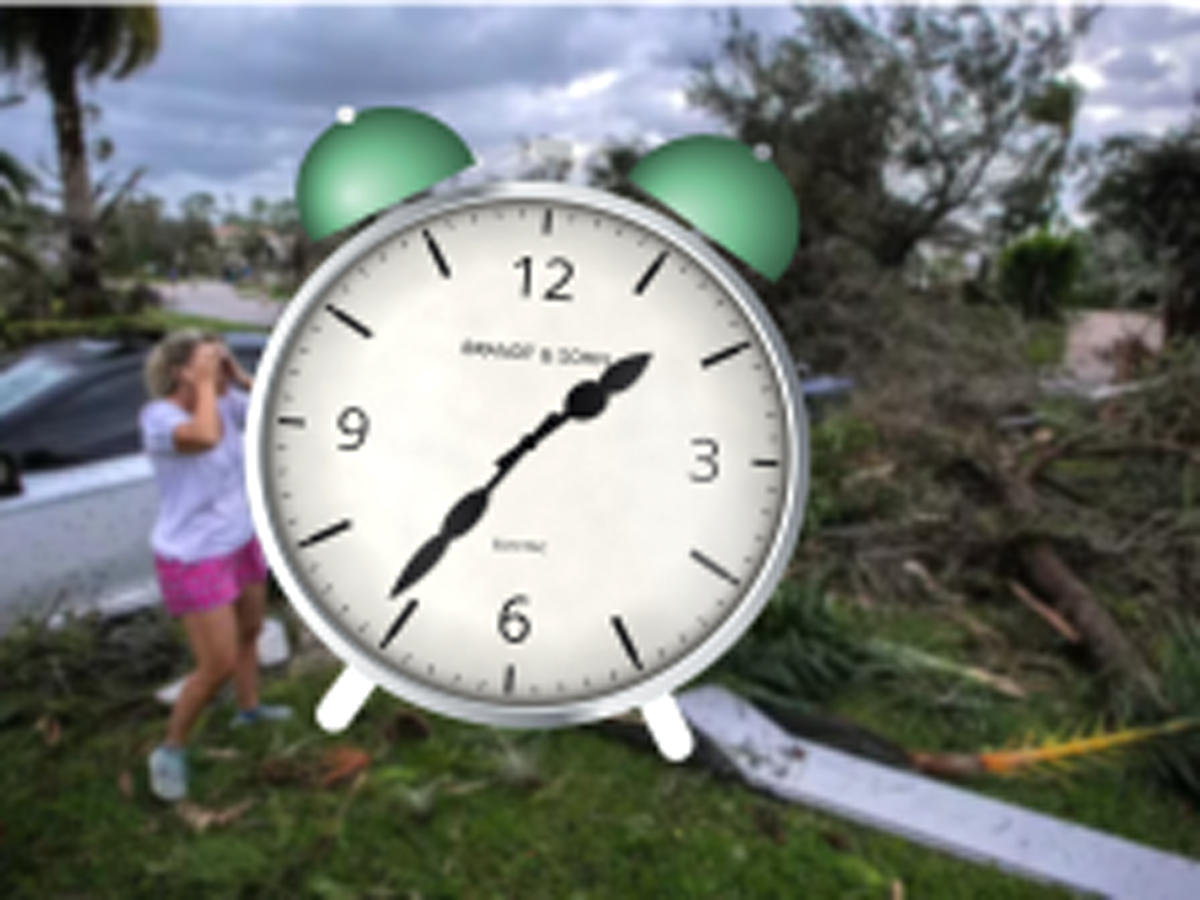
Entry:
1,36
